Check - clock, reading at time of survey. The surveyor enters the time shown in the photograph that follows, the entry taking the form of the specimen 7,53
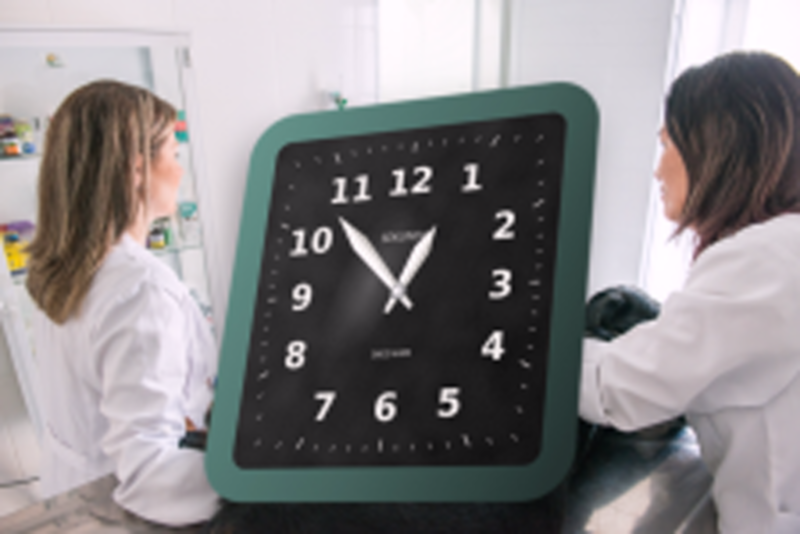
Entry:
12,53
